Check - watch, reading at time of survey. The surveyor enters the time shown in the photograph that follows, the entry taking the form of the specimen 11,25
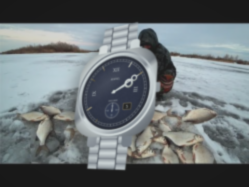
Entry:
2,10
